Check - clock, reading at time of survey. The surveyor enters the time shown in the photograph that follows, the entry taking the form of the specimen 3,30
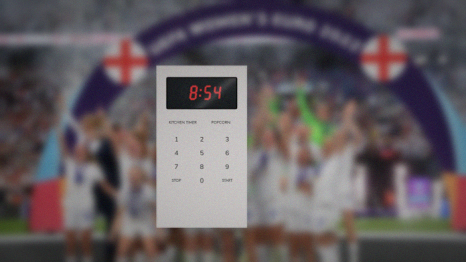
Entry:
8,54
